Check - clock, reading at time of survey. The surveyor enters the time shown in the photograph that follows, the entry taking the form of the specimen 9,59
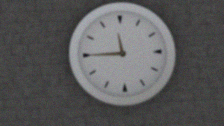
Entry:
11,45
